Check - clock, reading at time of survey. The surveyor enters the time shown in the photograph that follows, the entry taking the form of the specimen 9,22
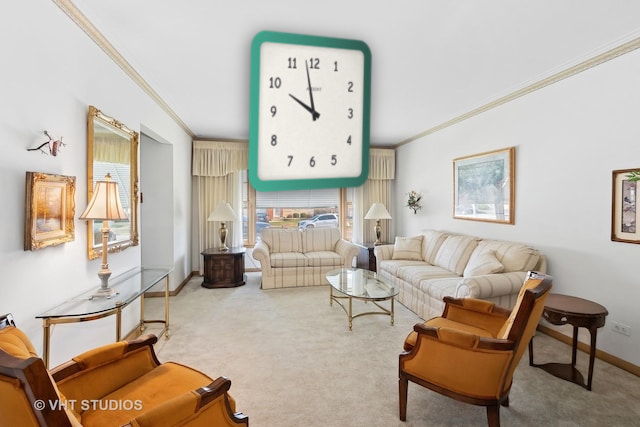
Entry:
9,58
